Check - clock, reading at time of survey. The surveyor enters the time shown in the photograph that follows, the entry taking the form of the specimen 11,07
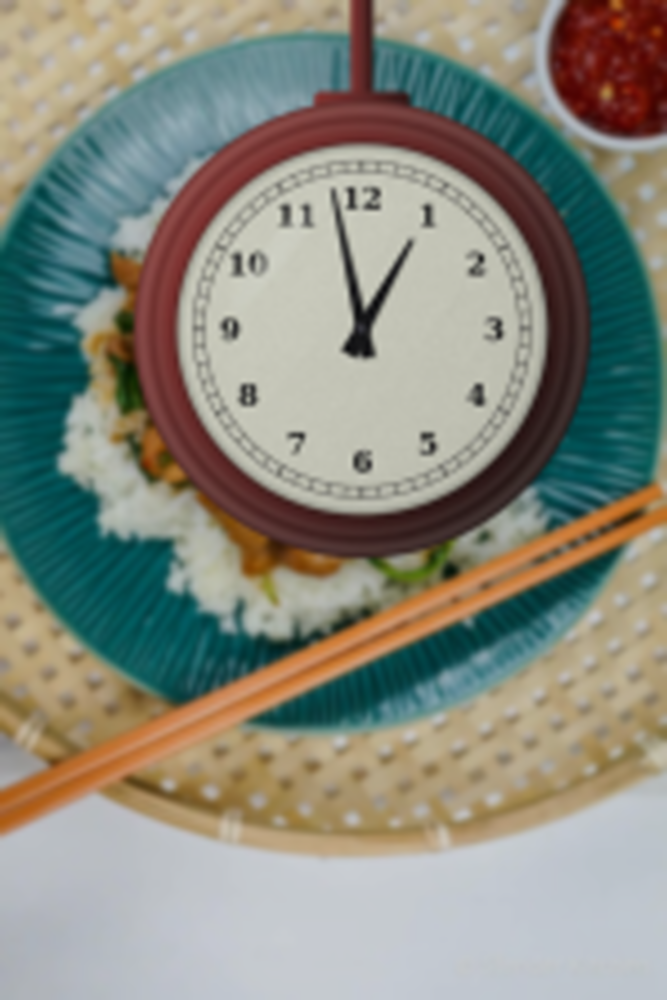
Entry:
12,58
